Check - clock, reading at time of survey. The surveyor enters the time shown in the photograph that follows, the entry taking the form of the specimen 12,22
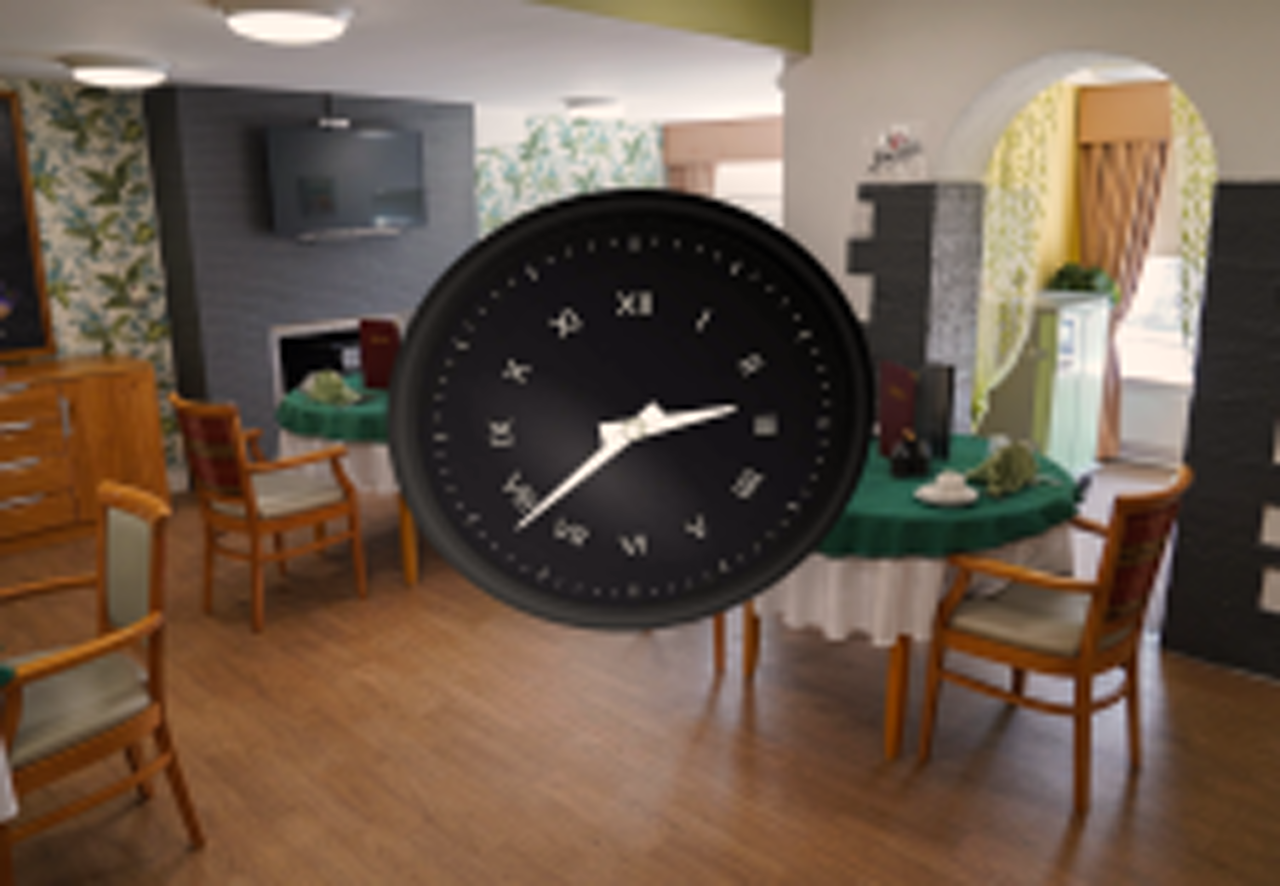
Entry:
2,38
